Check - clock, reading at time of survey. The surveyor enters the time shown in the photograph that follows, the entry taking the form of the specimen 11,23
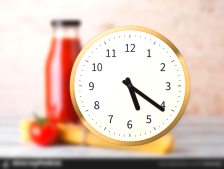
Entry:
5,21
